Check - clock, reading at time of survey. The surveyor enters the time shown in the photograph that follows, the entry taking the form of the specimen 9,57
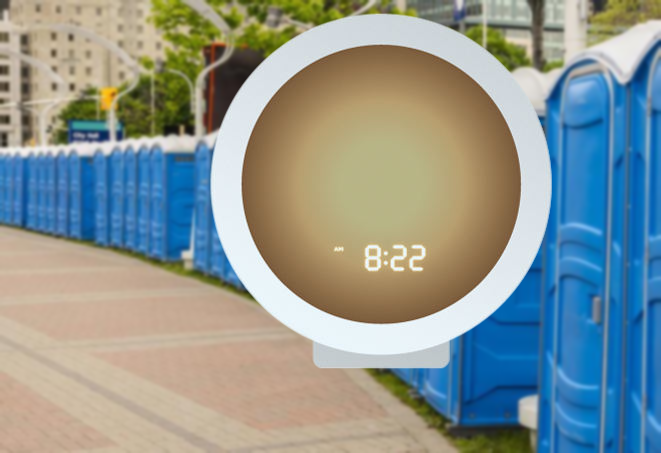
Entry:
8,22
